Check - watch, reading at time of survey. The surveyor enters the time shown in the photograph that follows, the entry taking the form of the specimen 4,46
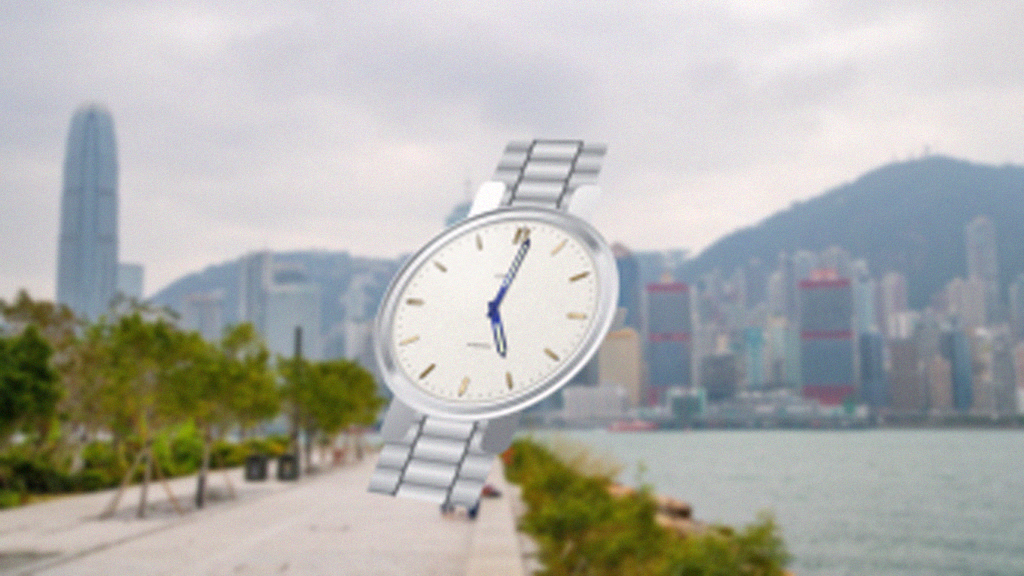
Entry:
5,01
